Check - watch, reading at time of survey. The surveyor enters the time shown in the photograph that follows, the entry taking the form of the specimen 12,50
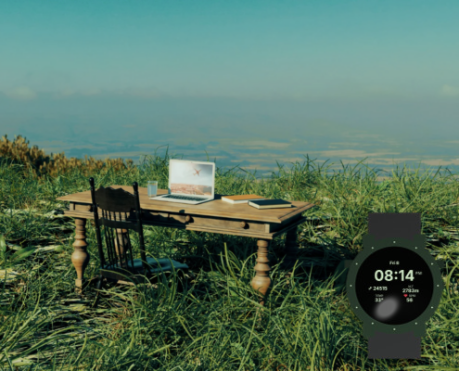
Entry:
8,14
